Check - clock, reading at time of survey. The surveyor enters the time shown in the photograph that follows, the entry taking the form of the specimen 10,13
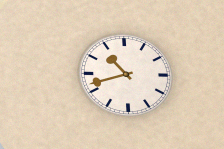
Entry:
10,42
